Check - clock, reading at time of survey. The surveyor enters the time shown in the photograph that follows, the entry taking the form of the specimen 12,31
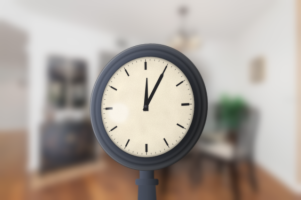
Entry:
12,05
